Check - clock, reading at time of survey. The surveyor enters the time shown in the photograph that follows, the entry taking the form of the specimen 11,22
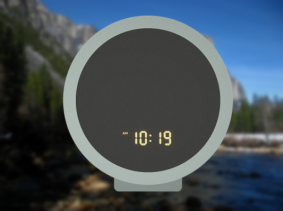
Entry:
10,19
